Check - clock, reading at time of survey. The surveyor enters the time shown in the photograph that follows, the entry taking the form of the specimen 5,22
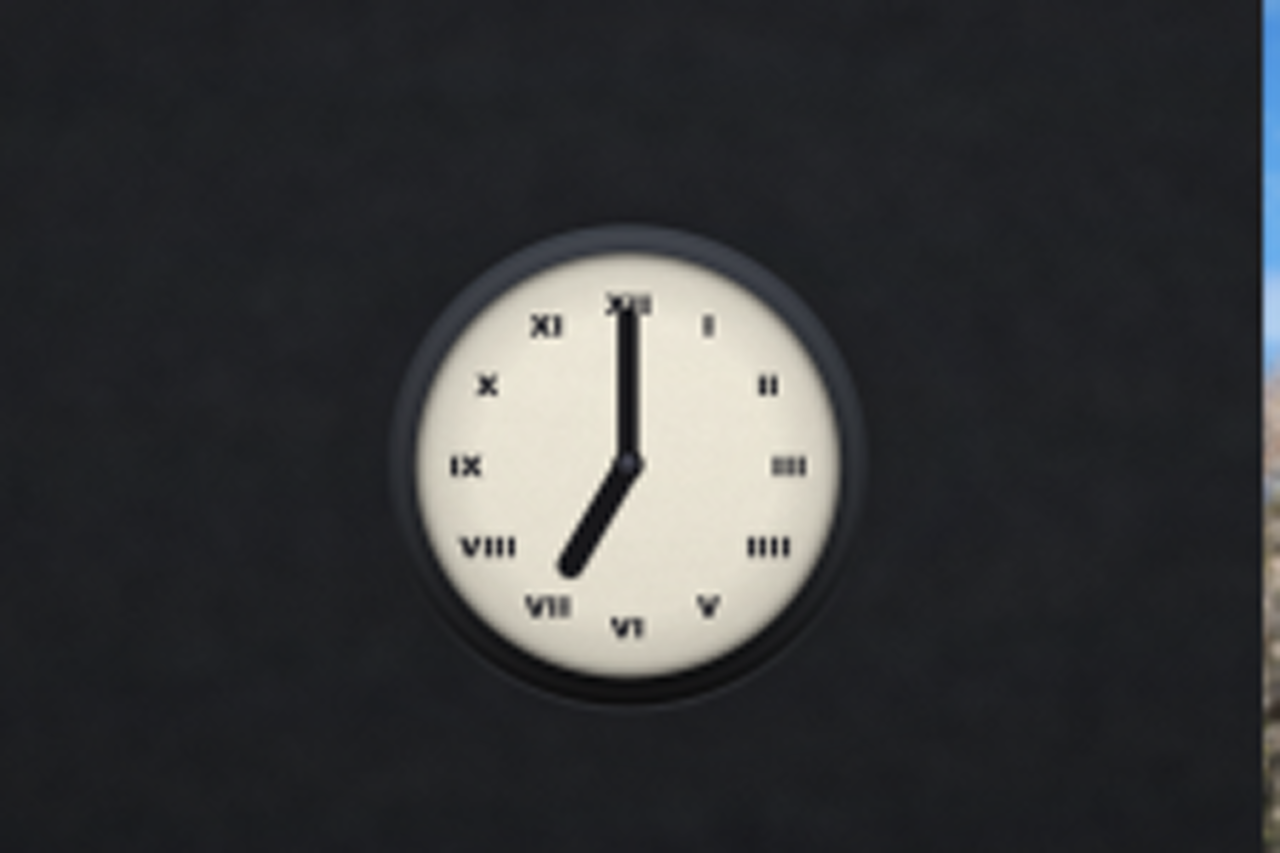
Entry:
7,00
